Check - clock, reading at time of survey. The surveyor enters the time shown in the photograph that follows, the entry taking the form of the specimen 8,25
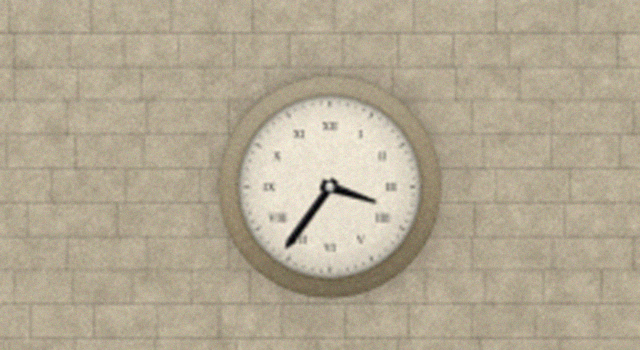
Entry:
3,36
